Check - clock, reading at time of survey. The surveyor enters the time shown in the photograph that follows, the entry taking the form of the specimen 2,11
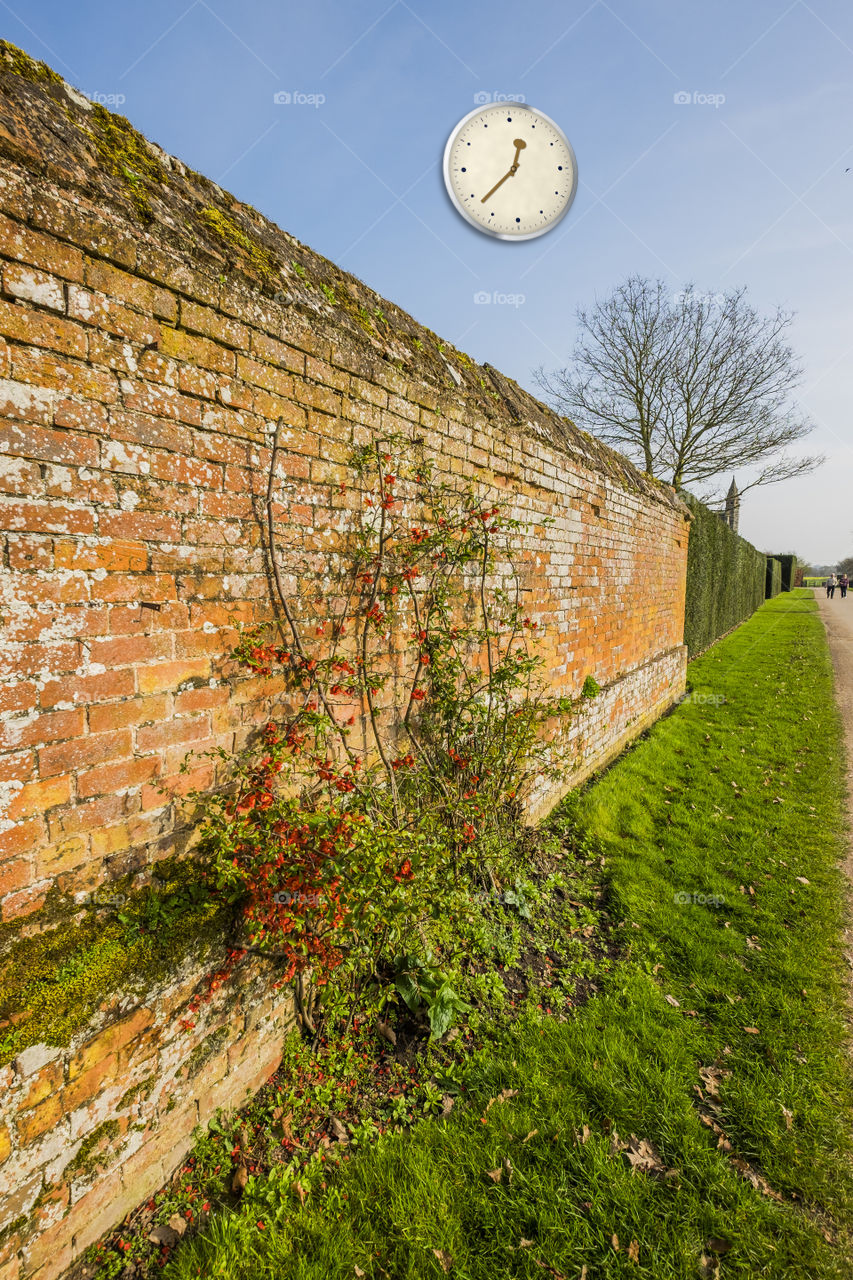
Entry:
12,38
